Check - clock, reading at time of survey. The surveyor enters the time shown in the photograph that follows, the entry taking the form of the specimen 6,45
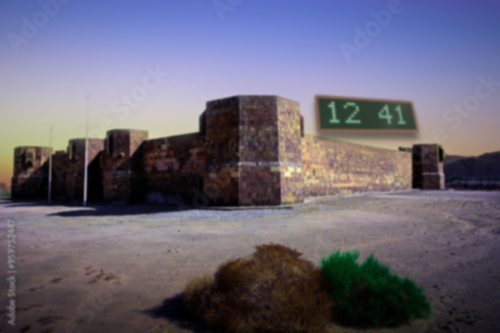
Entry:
12,41
